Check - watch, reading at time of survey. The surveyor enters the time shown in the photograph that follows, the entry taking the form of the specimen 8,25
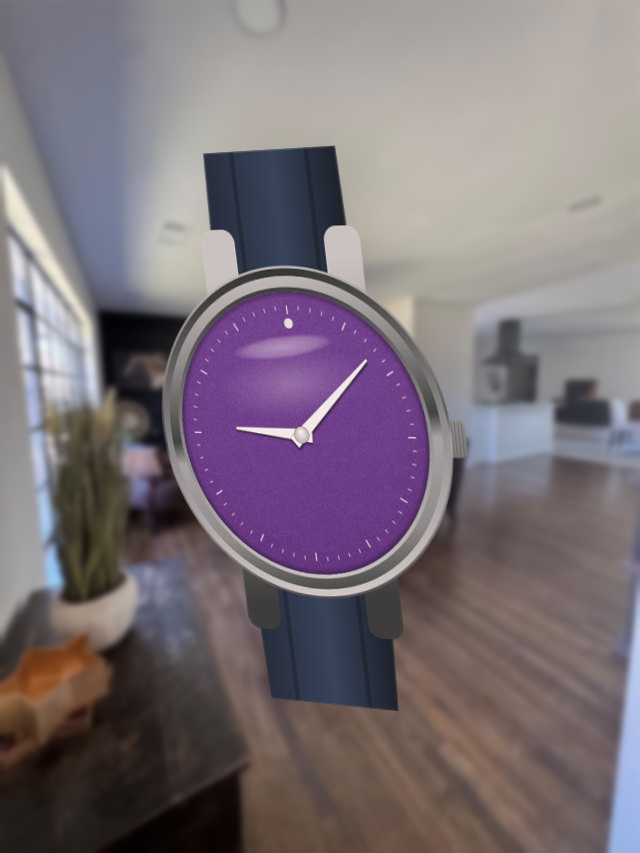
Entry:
9,08
